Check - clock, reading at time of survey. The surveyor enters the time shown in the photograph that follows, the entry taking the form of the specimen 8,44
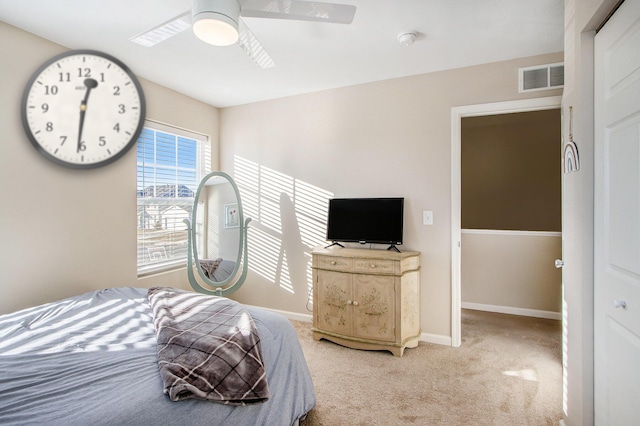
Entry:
12,31
